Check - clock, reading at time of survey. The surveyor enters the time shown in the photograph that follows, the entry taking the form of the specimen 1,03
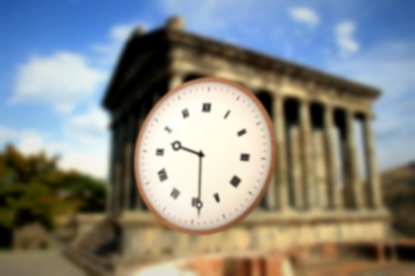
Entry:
9,29
